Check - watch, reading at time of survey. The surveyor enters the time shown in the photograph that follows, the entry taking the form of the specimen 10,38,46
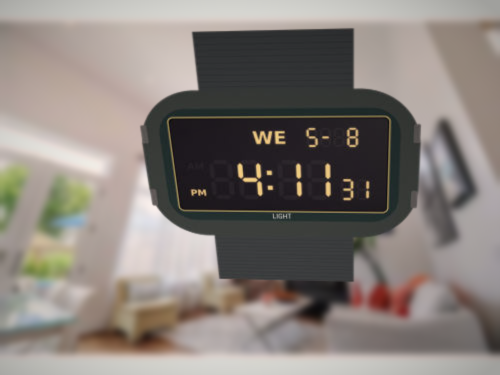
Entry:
4,11,31
